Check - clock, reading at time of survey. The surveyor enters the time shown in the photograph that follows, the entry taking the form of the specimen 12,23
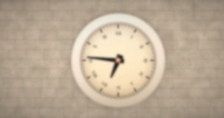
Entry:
6,46
